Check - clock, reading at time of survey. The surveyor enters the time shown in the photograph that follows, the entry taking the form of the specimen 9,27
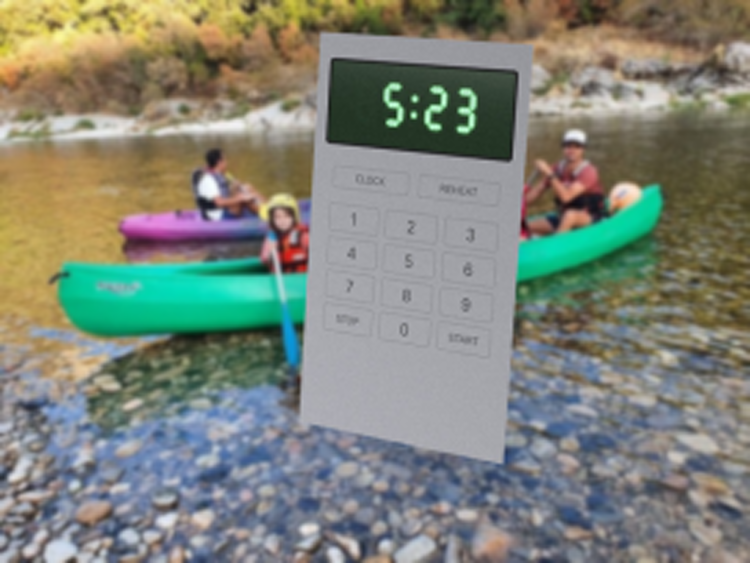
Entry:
5,23
